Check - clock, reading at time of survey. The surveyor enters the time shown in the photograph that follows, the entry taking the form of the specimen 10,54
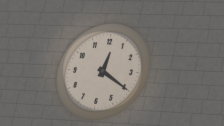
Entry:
12,20
